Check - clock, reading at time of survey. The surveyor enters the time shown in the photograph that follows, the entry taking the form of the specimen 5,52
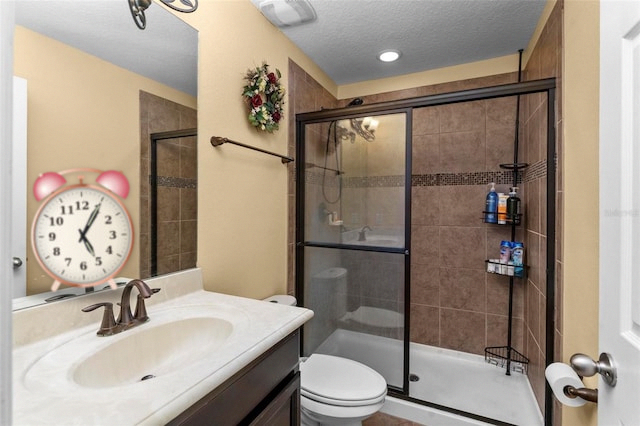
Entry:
5,05
